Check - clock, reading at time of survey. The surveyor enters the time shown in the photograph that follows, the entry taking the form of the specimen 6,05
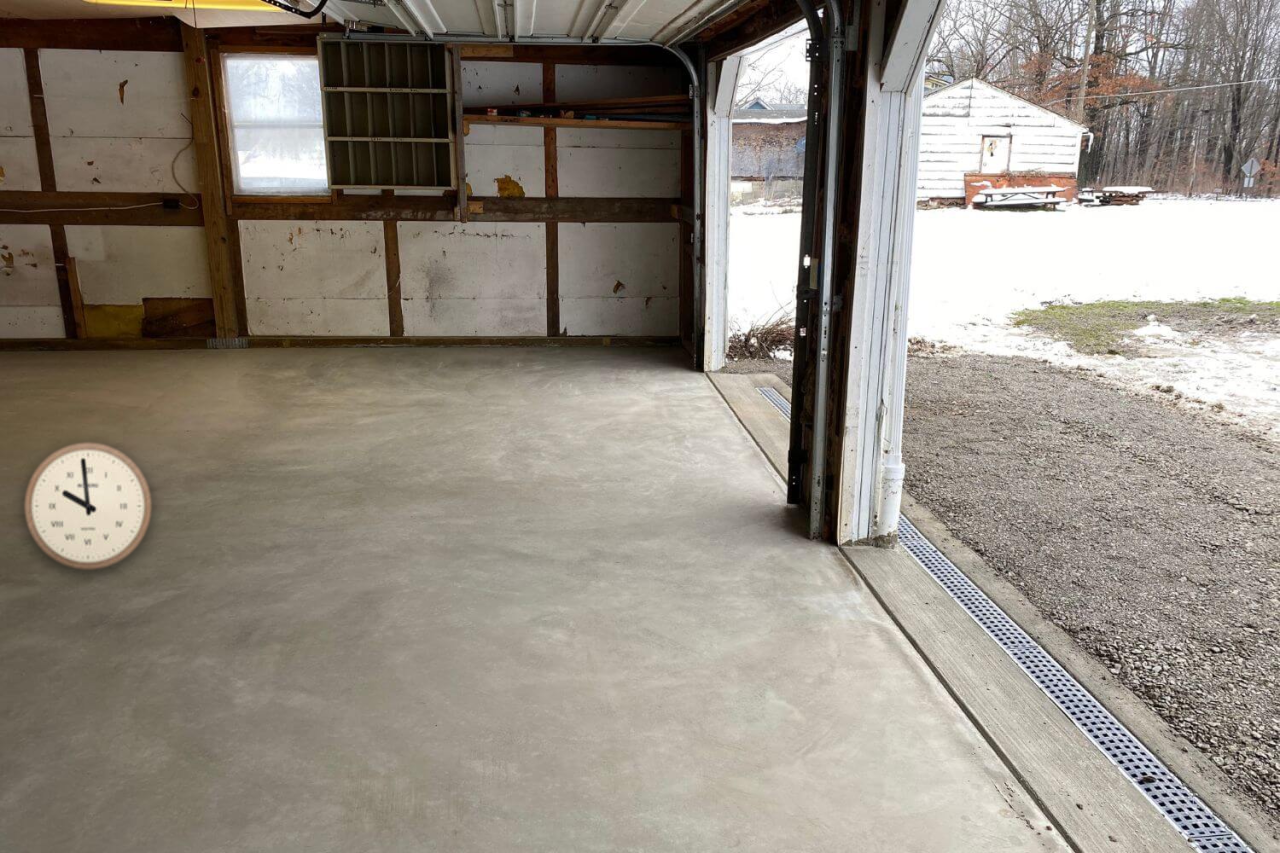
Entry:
9,59
